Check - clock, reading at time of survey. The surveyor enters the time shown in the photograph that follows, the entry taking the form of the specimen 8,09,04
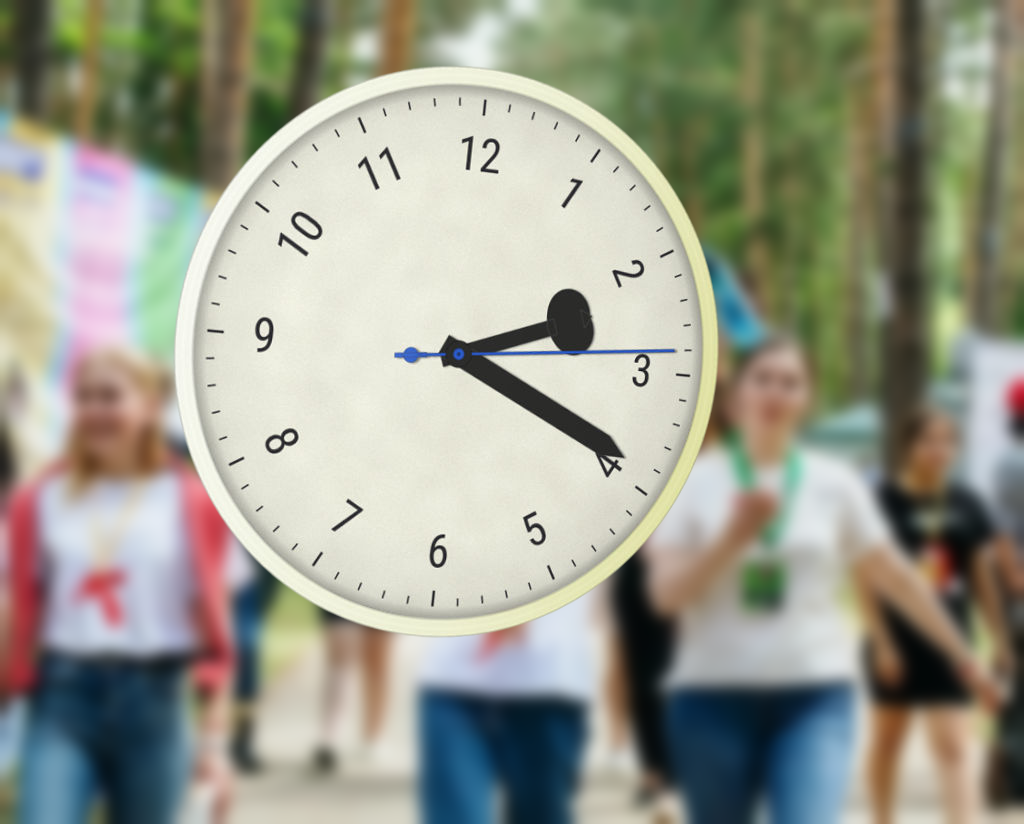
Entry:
2,19,14
